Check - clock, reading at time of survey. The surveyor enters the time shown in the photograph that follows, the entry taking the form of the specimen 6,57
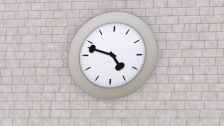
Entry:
4,48
